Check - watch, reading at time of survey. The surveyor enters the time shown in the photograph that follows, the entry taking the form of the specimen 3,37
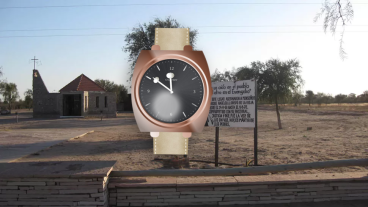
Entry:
11,51
